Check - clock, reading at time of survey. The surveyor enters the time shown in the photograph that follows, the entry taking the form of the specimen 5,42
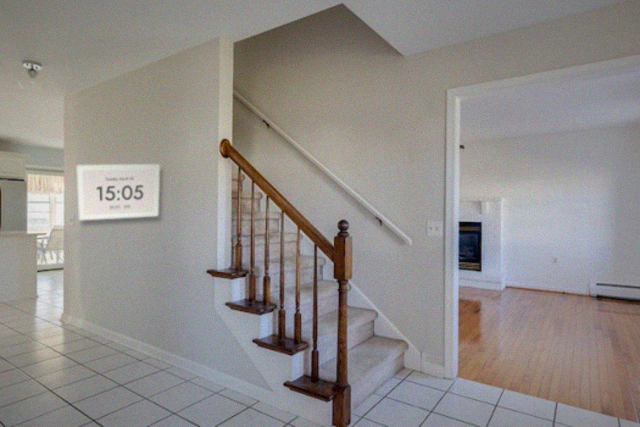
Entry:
15,05
